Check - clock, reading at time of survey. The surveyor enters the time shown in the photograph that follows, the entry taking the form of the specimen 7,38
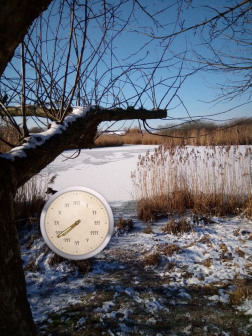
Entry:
7,39
